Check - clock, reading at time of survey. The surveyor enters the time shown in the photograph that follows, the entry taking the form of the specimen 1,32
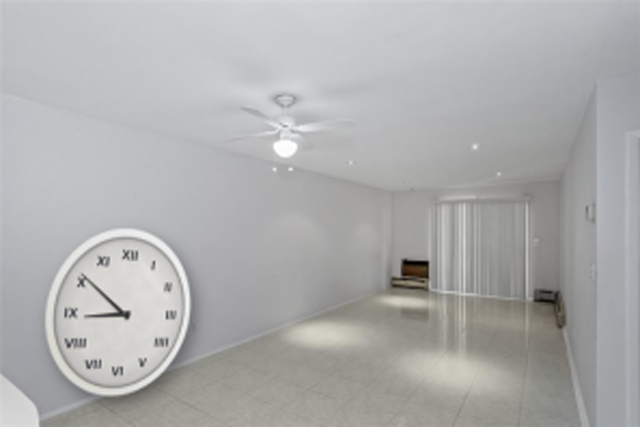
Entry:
8,51
